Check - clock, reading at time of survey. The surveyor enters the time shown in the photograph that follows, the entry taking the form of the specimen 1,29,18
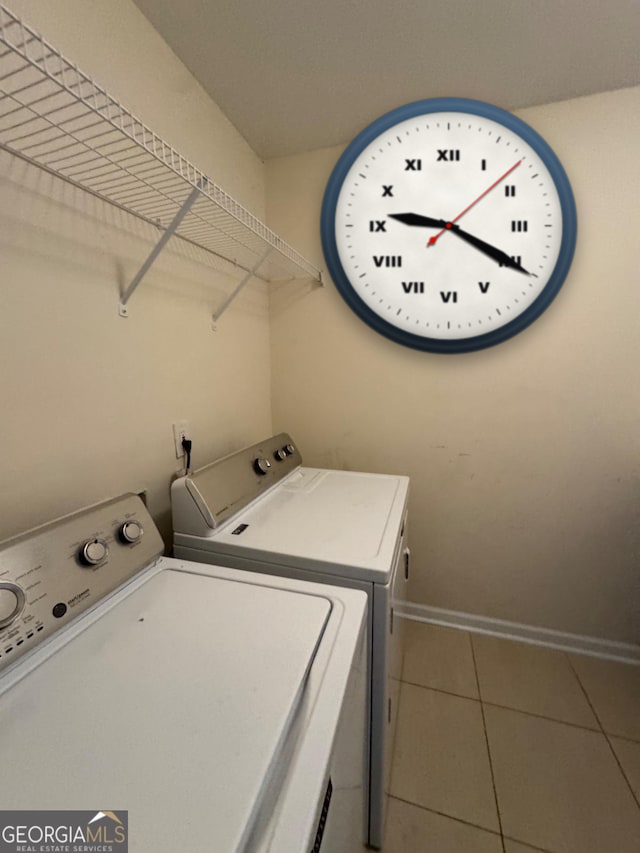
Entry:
9,20,08
